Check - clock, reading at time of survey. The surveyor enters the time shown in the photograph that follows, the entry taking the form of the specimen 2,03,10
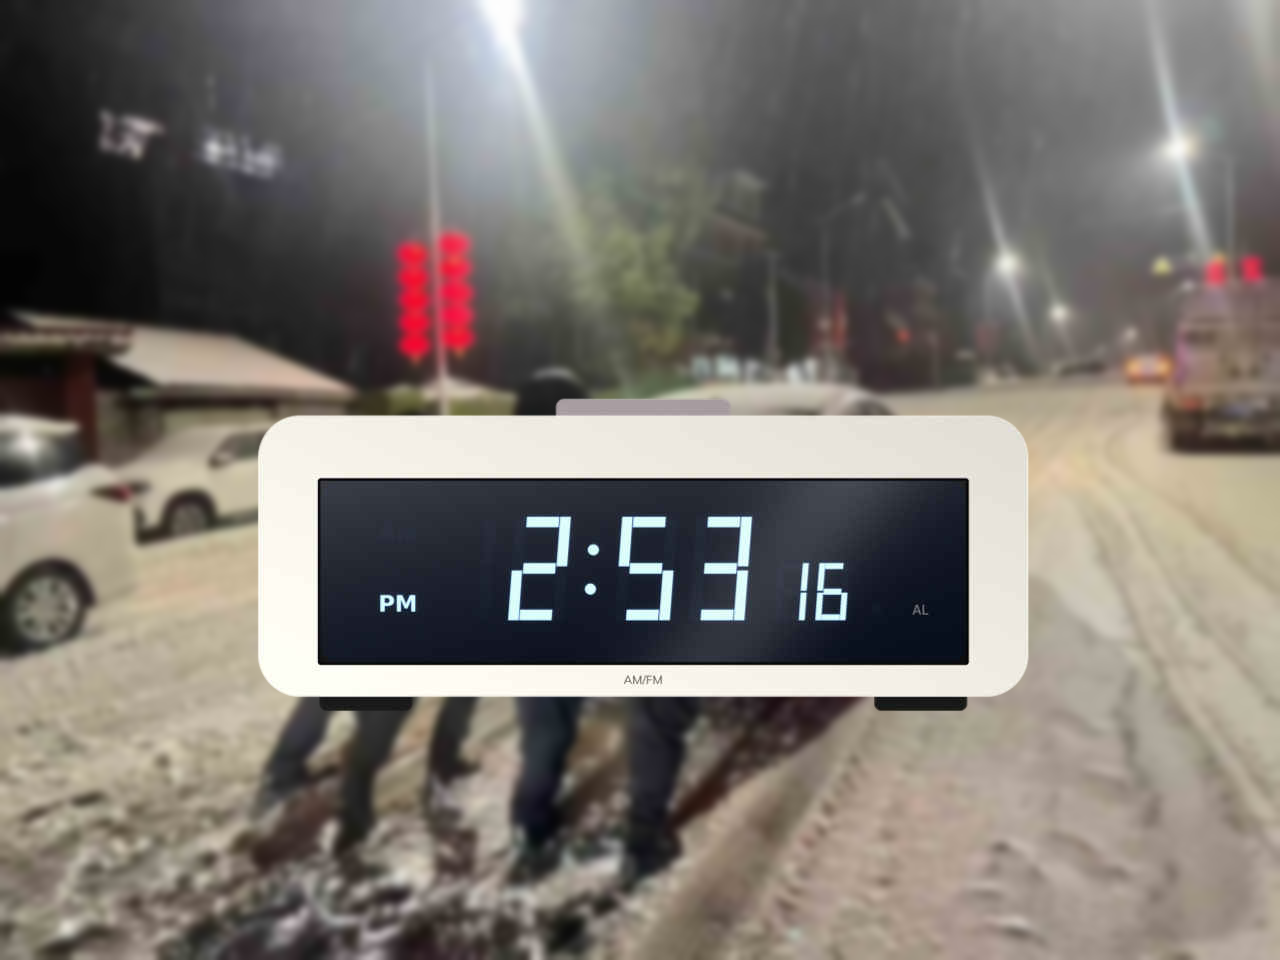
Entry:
2,53,16
